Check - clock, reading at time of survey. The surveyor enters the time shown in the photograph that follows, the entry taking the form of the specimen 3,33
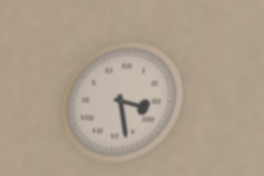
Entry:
3,27
